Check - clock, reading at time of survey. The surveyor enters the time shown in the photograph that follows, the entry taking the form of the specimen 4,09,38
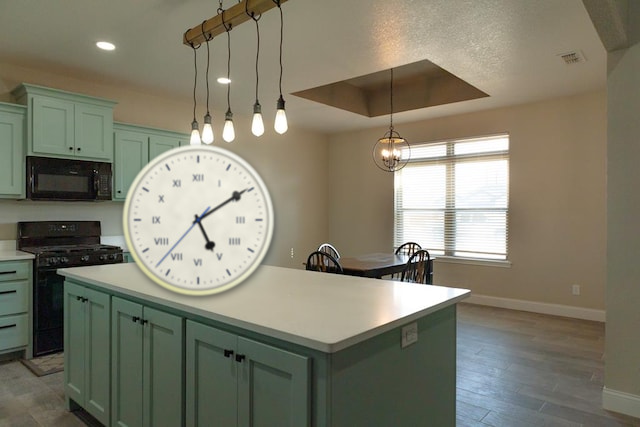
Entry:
5,09,37
